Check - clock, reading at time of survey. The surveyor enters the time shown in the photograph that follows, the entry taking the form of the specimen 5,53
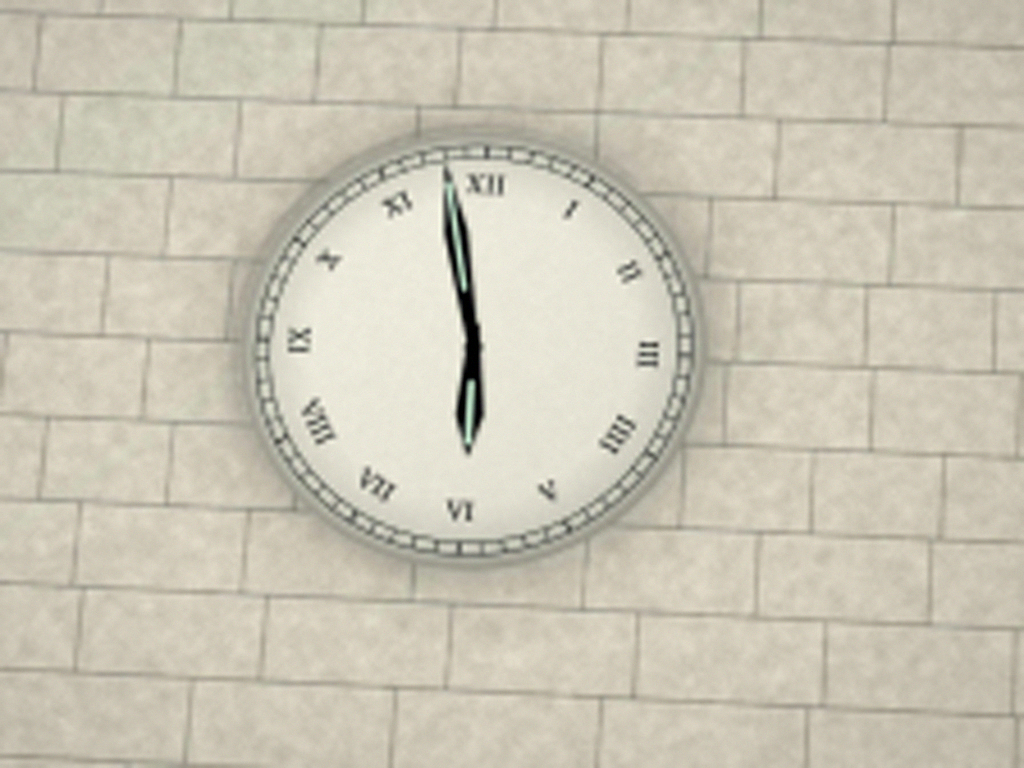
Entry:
5,58
